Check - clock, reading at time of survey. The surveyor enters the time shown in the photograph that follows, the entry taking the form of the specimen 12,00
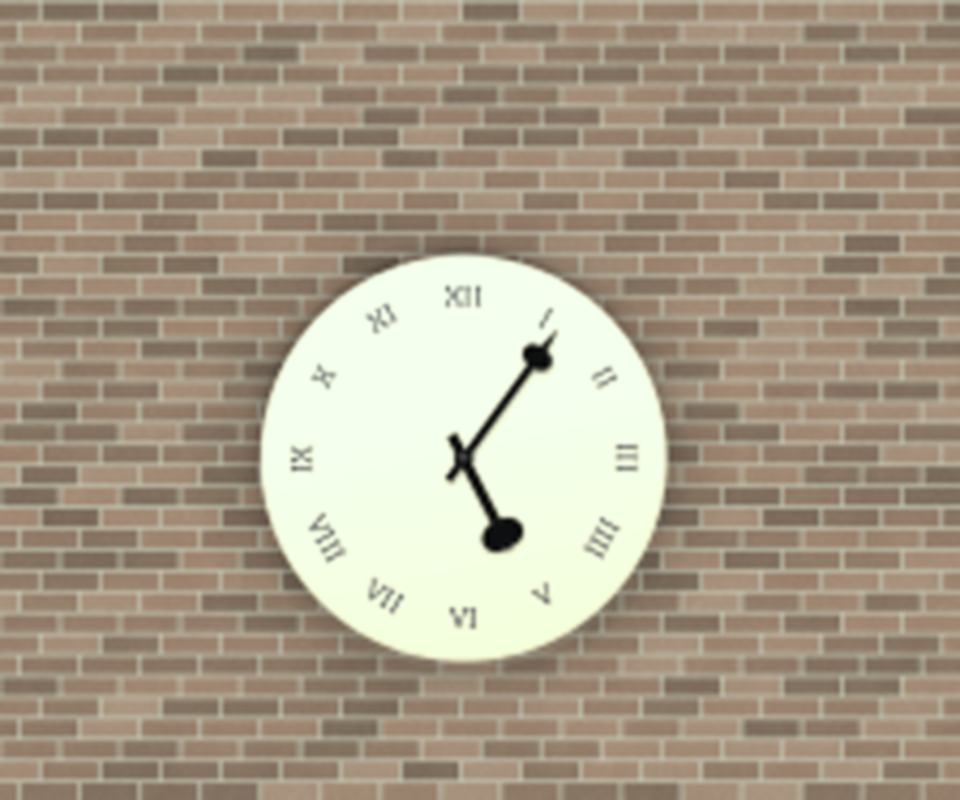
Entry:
5,06
